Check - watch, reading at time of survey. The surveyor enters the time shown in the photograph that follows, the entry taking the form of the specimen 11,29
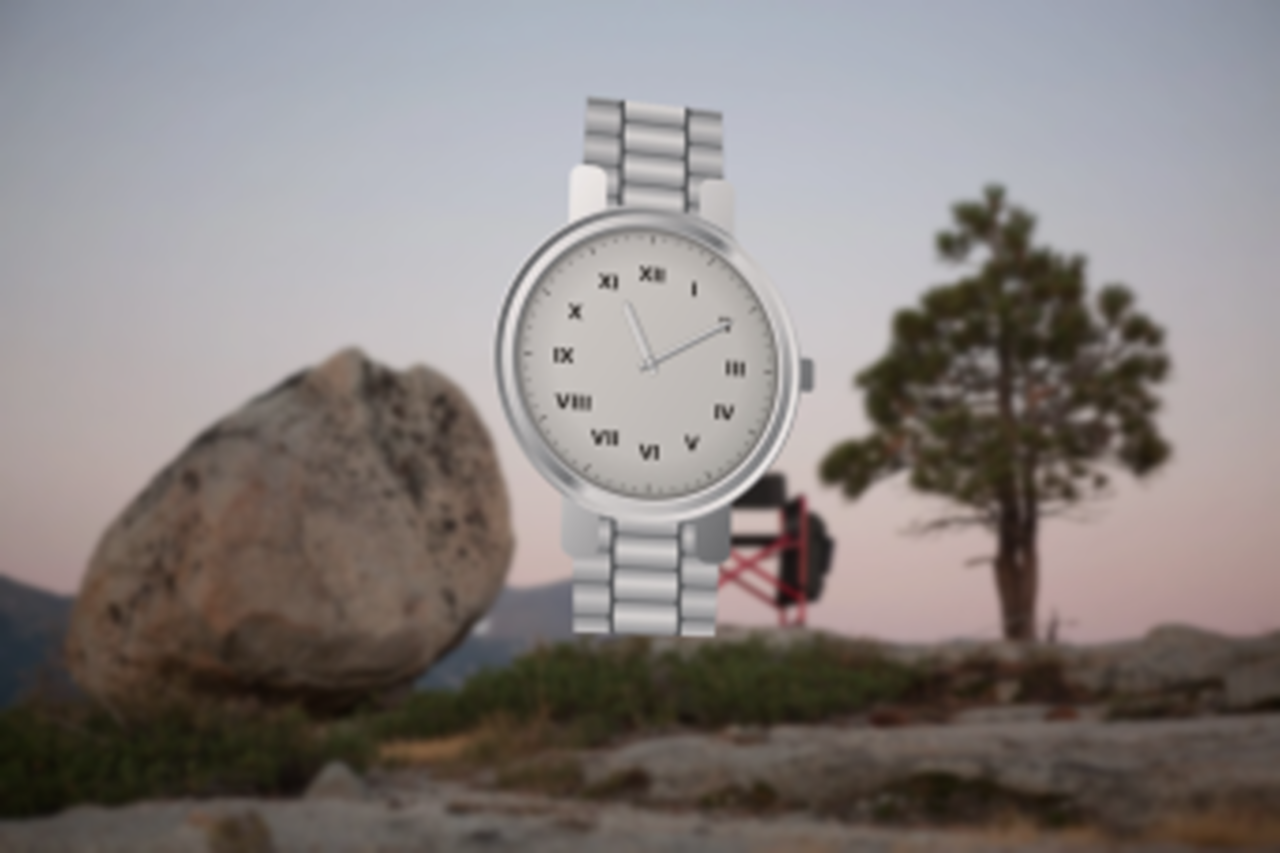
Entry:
11,10
